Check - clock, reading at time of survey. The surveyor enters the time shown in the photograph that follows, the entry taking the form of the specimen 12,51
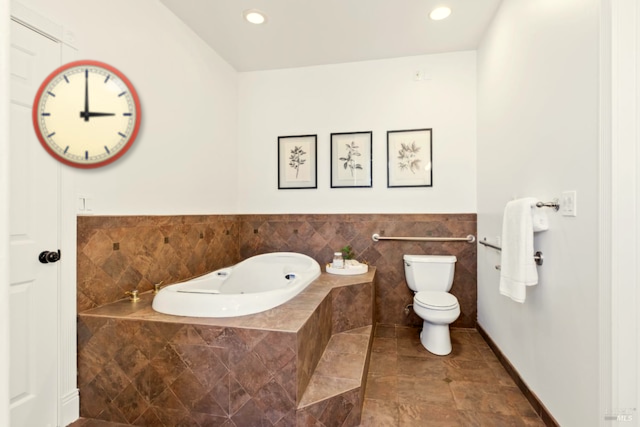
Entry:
3,00
